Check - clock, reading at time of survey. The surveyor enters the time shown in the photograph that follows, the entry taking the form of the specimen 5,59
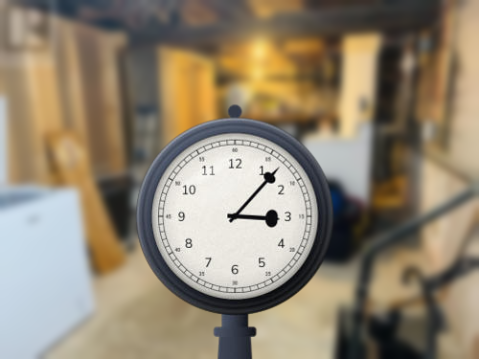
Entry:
3,07
